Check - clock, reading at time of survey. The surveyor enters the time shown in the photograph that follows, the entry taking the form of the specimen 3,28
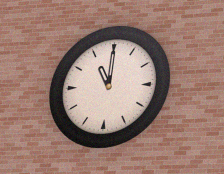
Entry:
11,00
